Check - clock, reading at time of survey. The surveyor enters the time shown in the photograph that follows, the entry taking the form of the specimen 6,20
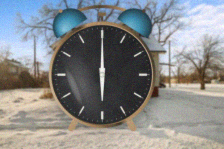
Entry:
6,00
